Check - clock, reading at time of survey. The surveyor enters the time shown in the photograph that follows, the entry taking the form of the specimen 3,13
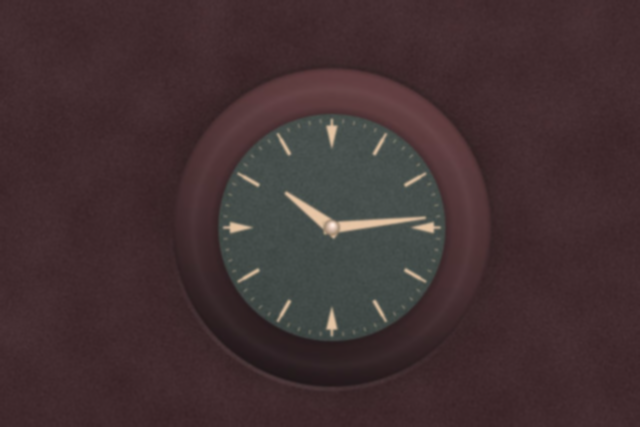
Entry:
10,14
